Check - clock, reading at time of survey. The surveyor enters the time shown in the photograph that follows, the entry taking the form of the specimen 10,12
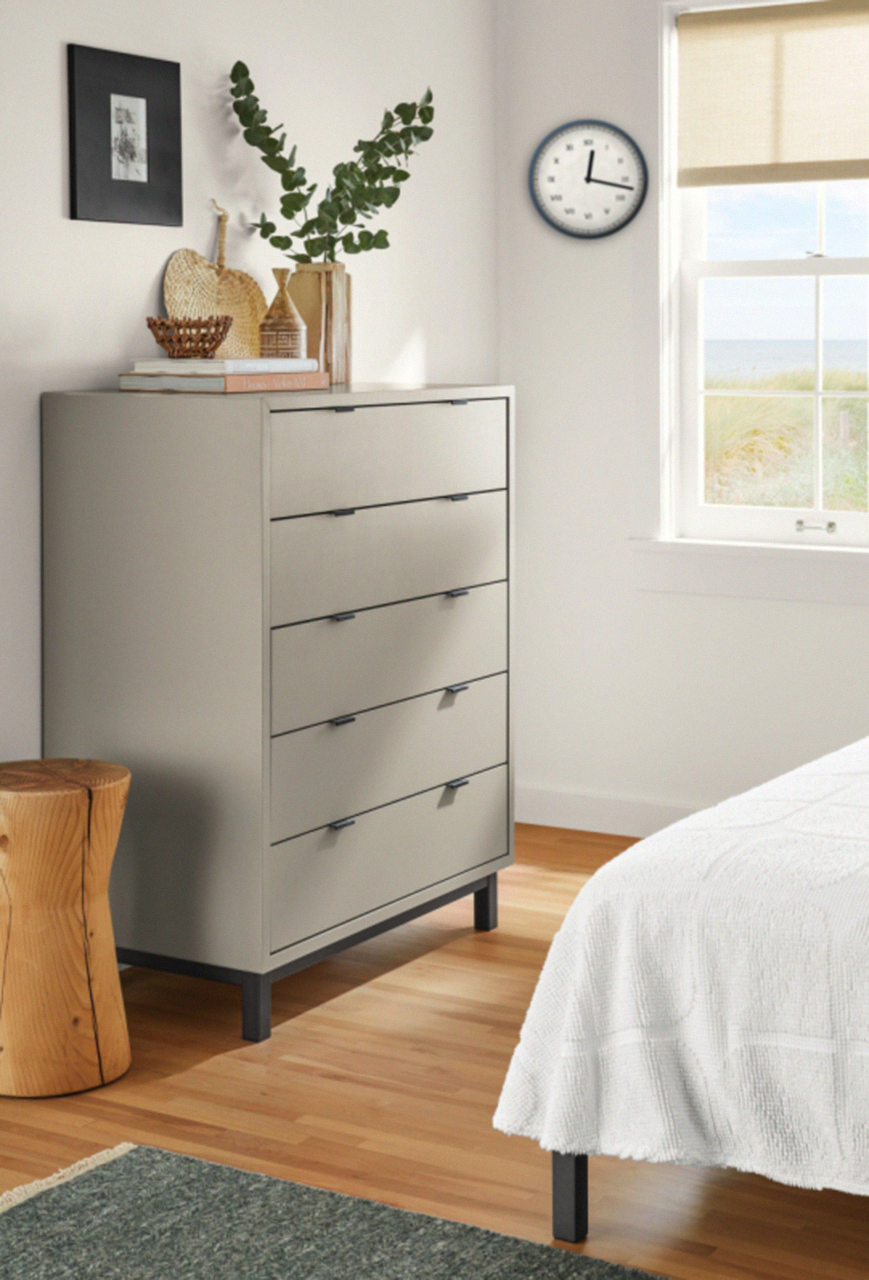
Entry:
12,17
